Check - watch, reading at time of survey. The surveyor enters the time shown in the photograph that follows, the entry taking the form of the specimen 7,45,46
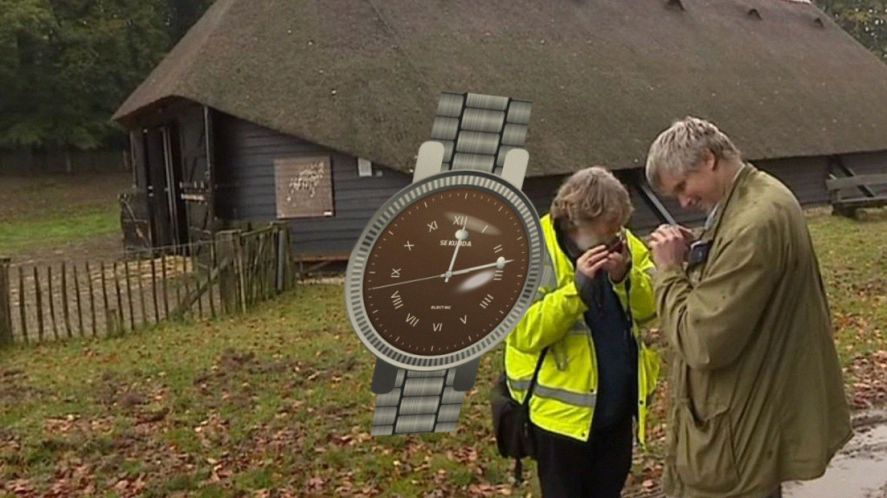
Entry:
12,12,43
